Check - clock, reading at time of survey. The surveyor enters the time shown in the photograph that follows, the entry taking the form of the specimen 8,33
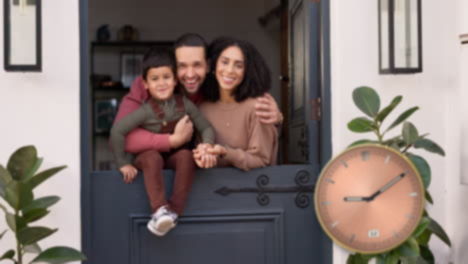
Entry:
9,10
